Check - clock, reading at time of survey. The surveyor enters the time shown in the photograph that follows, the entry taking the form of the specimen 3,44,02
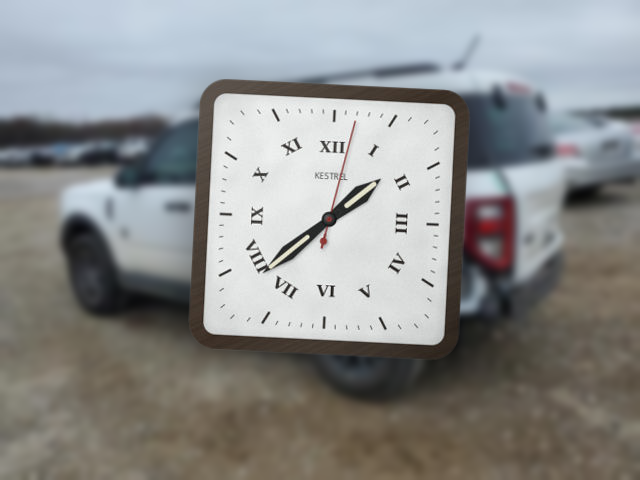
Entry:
1,38,02
